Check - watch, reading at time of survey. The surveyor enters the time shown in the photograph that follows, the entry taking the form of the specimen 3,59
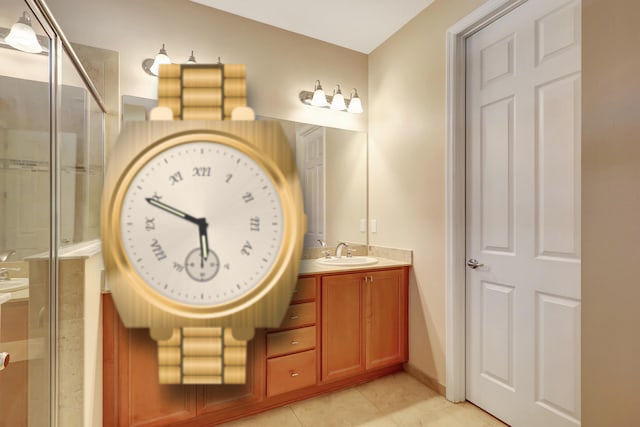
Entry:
5,49
